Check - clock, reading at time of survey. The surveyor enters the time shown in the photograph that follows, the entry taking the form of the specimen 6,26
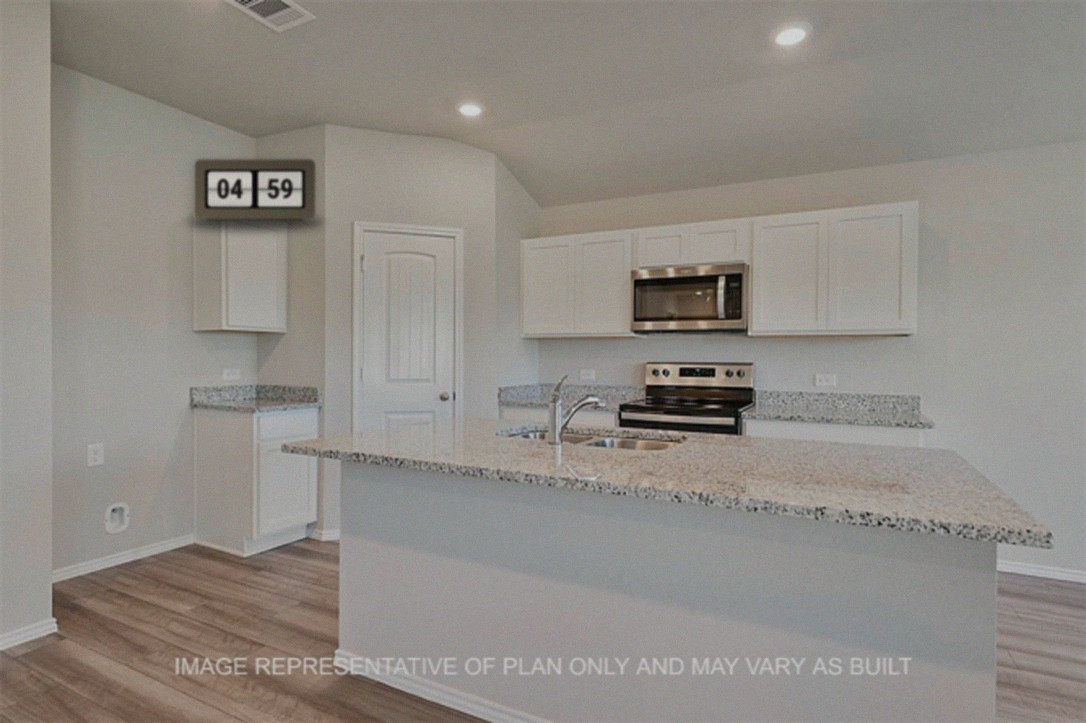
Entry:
4,59
